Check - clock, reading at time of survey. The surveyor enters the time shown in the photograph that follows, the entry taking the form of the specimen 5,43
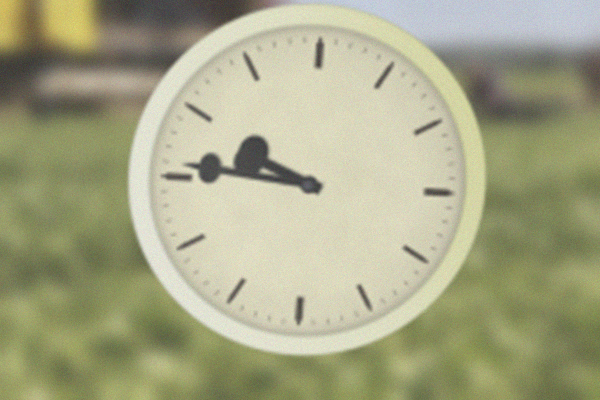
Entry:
9,46
